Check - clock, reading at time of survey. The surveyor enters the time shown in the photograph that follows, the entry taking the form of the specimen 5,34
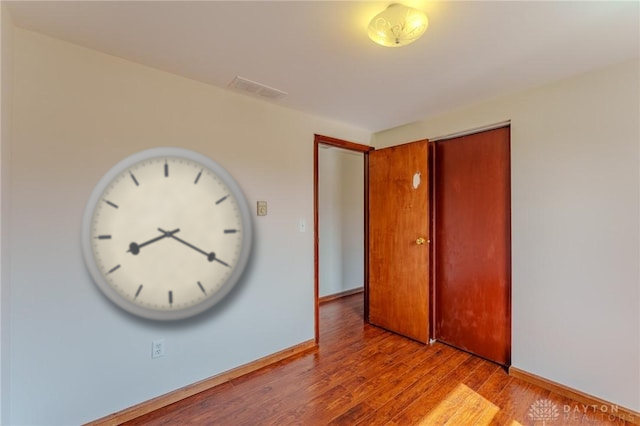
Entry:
8,20
